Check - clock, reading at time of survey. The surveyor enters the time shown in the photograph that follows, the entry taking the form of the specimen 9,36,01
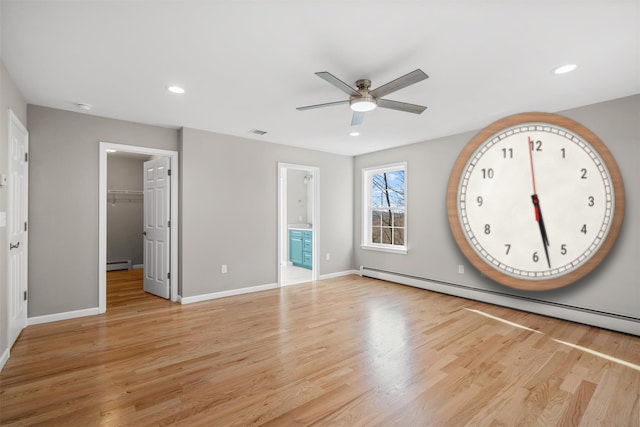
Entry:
5,27,59
